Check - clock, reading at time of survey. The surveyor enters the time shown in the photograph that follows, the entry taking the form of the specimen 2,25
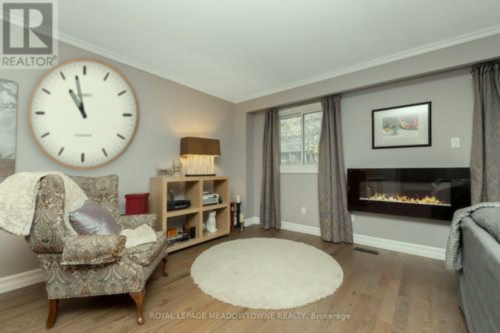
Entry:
10,58
